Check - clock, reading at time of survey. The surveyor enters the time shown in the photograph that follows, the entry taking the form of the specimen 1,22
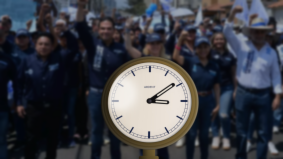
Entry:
3,09
